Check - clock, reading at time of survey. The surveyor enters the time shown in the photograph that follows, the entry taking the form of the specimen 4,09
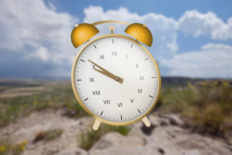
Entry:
9,51
